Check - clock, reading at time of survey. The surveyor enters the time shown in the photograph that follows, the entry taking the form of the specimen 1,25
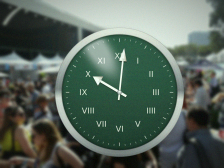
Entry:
10,01
